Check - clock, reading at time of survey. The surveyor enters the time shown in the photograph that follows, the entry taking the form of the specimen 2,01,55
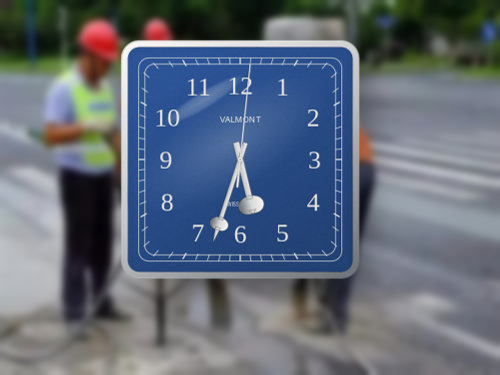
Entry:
5,33,01
